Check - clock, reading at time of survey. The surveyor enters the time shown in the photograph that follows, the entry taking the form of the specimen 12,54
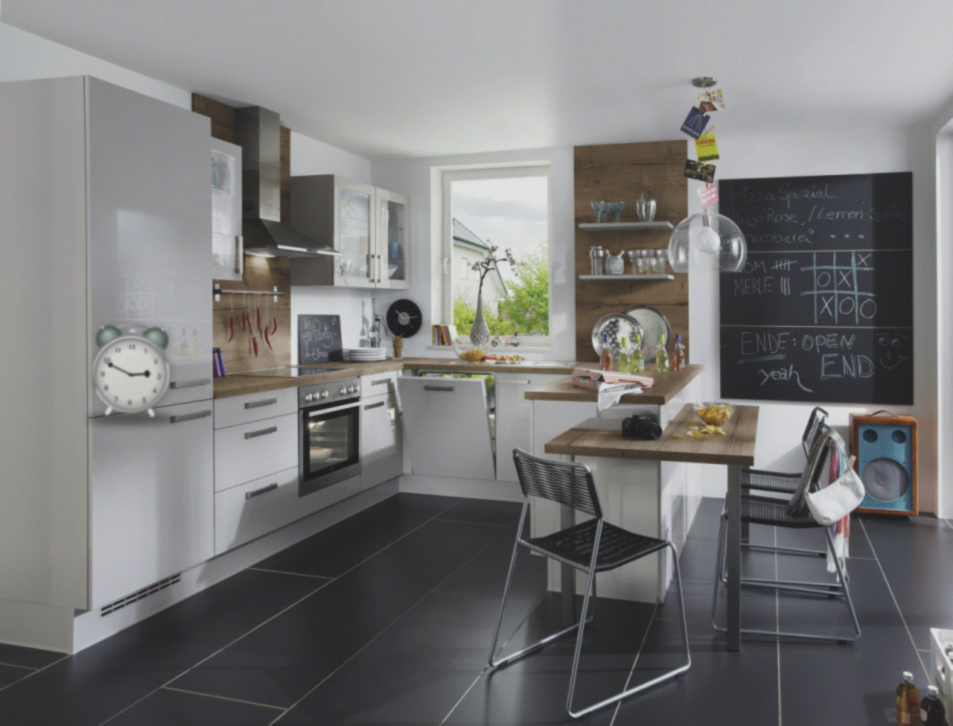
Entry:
2,49
